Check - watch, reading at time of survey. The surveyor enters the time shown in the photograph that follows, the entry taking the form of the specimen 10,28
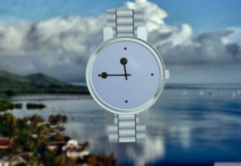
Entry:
11,45
